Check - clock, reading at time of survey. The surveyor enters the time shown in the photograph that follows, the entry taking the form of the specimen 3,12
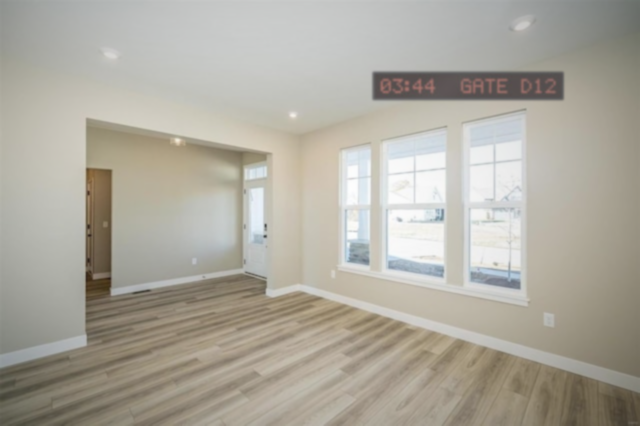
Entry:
3,44
